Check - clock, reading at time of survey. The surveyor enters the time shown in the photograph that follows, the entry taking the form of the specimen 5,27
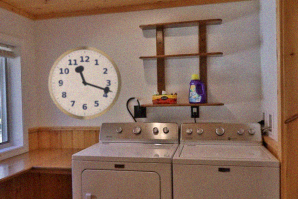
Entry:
11,18
